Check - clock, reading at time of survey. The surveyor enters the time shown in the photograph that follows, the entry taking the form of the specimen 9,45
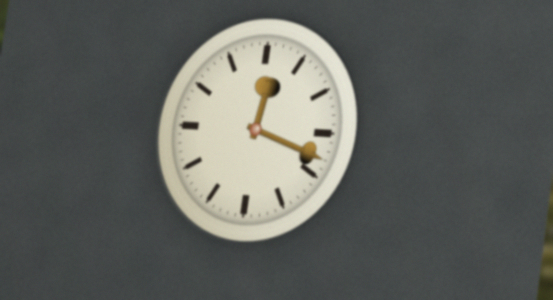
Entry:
12,18
